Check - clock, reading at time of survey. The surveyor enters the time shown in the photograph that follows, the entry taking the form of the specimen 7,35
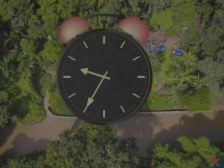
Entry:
9,35
